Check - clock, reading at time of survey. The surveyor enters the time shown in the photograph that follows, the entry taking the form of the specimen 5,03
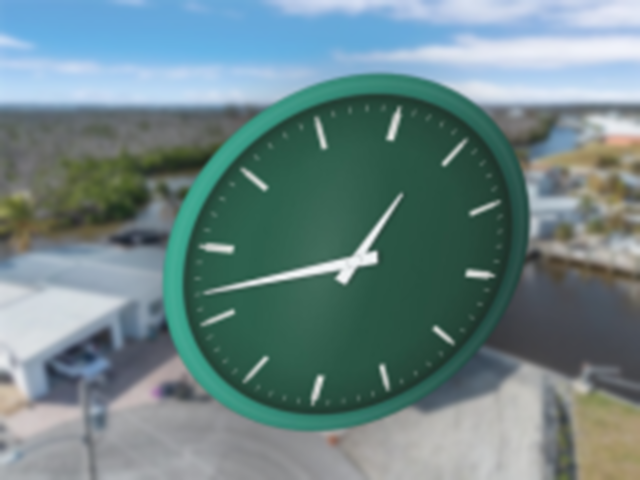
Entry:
12,42
